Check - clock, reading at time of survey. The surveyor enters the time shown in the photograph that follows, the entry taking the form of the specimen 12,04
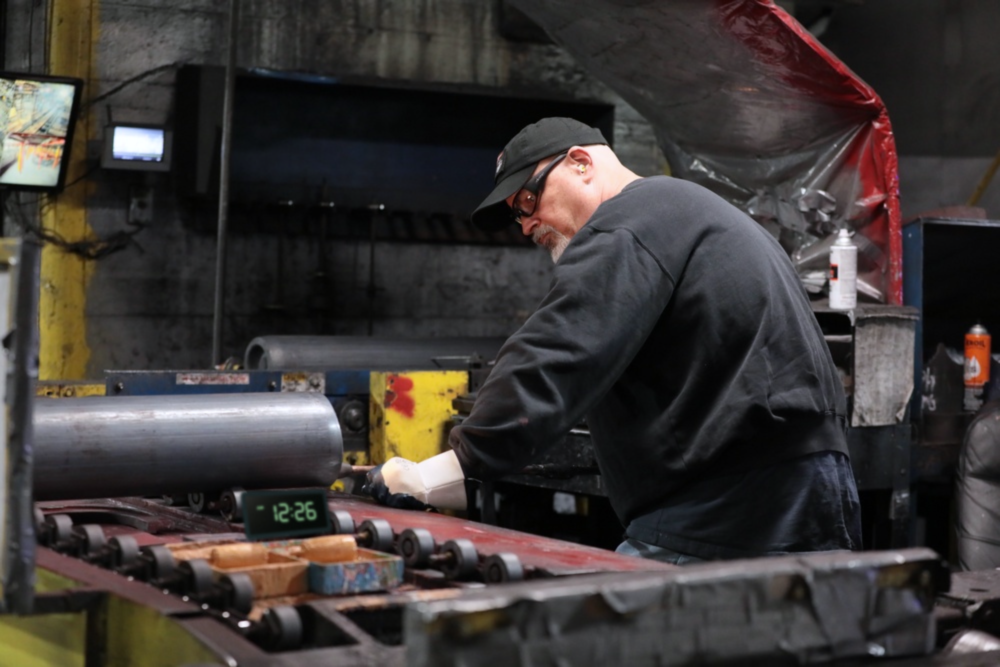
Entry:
12,26
